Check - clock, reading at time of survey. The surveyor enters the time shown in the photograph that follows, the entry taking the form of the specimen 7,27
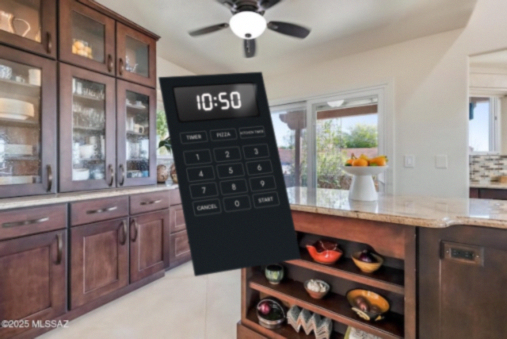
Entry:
10,50
